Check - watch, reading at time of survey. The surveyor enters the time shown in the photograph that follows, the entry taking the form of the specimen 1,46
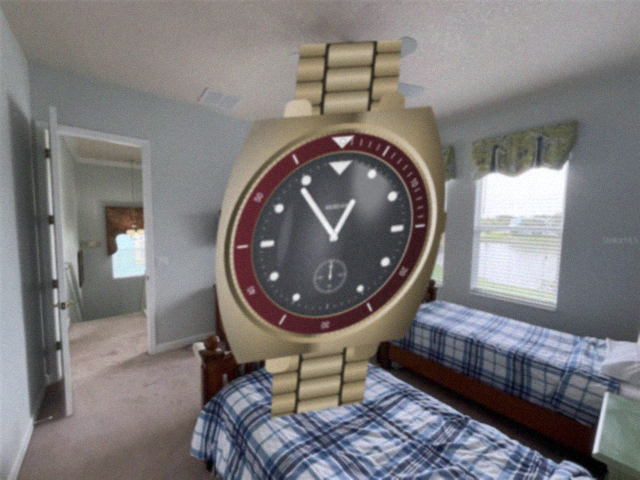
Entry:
12,54
